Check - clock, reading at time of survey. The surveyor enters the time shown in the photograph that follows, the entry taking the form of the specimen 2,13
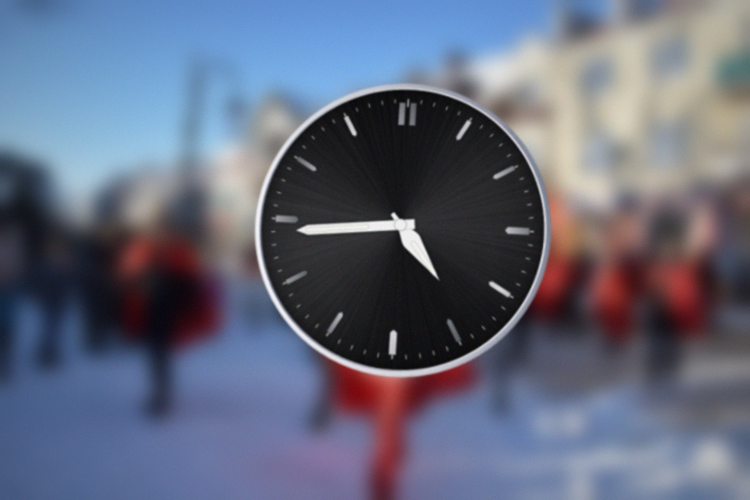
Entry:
4,44
